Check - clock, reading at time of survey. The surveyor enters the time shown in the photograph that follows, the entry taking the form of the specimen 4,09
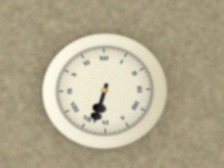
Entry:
6,33
